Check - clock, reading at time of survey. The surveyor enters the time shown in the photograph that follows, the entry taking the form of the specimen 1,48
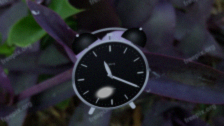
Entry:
11,20
